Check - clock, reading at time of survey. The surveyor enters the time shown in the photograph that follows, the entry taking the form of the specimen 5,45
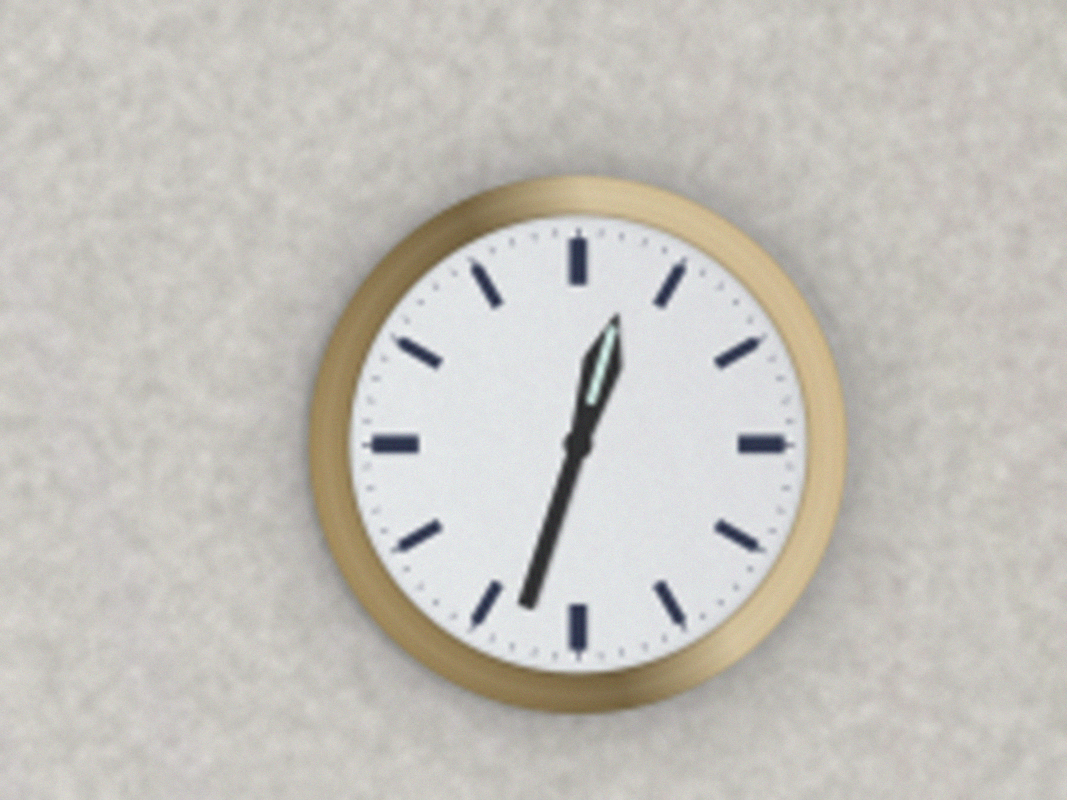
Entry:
12,33
